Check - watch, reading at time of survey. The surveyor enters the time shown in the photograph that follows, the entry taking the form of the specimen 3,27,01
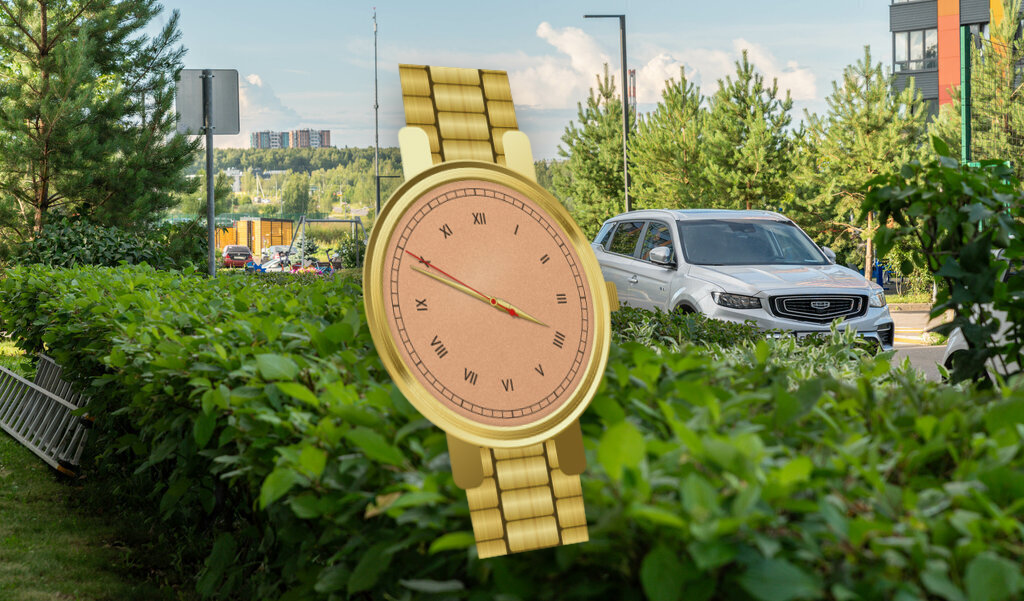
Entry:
3,48,50
